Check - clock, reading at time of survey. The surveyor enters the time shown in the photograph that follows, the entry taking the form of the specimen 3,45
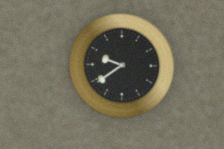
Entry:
9,39
